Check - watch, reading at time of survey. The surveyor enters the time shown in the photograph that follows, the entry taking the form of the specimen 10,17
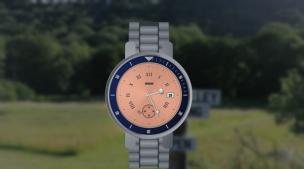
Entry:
2,26
